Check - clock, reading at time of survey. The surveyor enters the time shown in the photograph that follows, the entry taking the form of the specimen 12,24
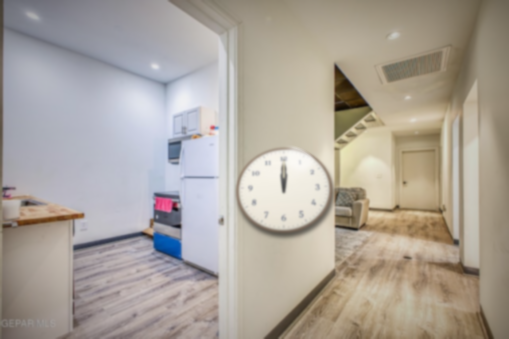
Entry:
12,00
